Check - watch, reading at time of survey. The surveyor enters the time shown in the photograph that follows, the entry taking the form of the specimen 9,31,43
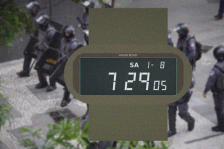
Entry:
7,29,05
